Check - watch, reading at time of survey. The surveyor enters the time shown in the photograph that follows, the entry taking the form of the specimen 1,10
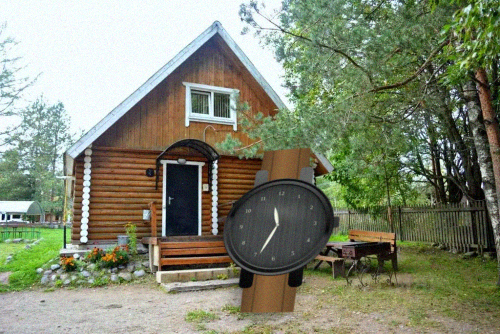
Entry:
11,34
